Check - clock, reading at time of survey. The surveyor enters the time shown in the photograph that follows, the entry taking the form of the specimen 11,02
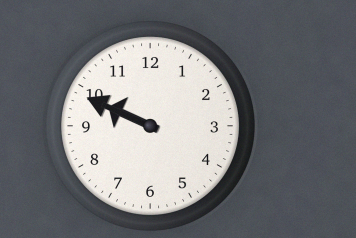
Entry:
9,49
